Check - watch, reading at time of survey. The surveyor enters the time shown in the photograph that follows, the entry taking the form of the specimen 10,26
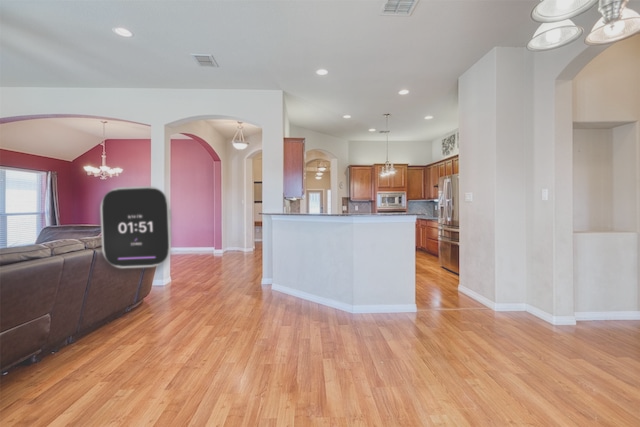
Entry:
1,51
